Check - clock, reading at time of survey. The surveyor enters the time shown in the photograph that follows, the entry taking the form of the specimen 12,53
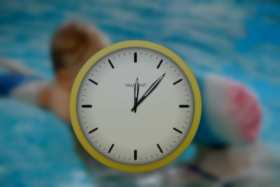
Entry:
12,07
